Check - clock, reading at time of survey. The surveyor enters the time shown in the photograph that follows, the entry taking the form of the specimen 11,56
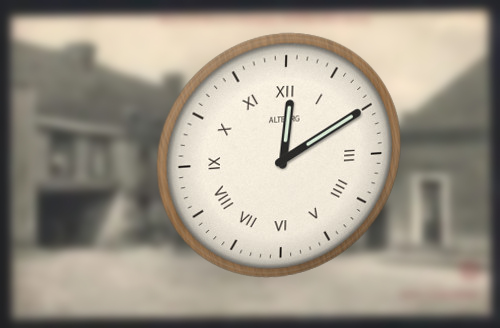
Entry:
12,10
